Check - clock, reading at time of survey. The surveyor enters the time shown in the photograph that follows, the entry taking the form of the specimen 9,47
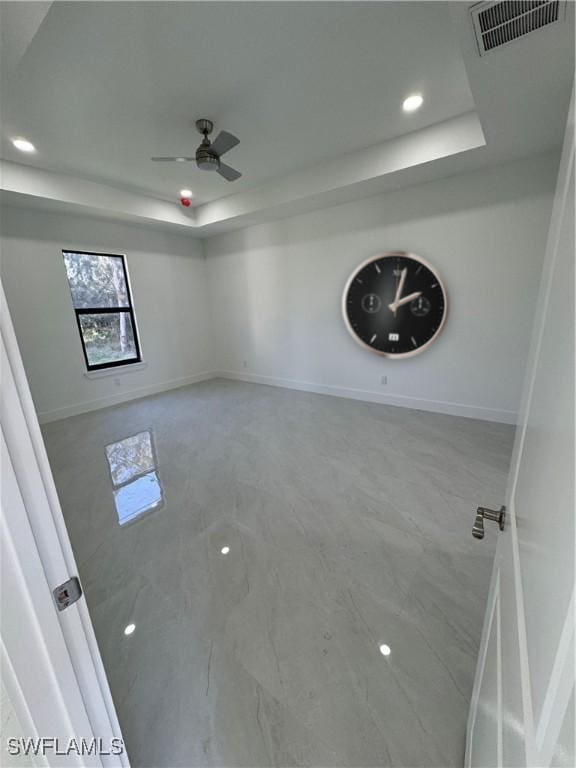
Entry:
2,02
